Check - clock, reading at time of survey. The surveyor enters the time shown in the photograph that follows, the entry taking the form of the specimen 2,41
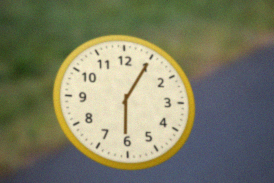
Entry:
6,05
